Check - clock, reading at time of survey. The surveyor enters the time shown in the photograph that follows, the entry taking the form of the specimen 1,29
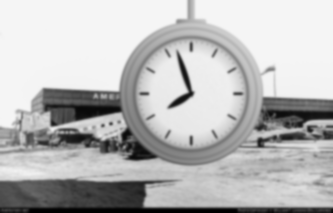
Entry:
7,57
